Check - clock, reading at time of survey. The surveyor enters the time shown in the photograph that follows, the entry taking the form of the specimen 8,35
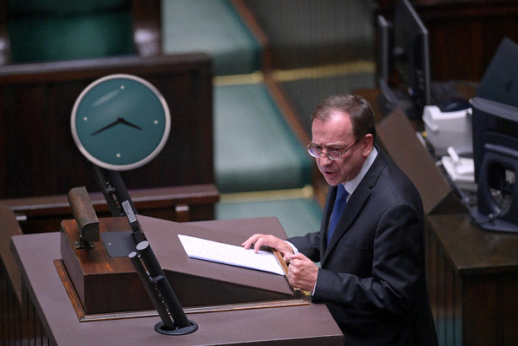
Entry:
3,40
